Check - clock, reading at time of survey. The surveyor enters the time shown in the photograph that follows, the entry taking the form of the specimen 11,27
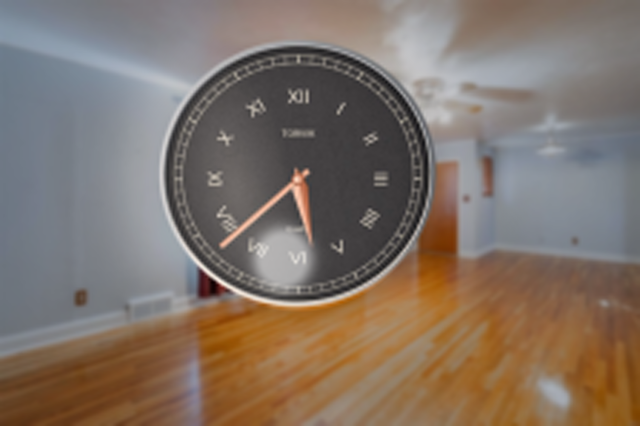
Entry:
5,38
